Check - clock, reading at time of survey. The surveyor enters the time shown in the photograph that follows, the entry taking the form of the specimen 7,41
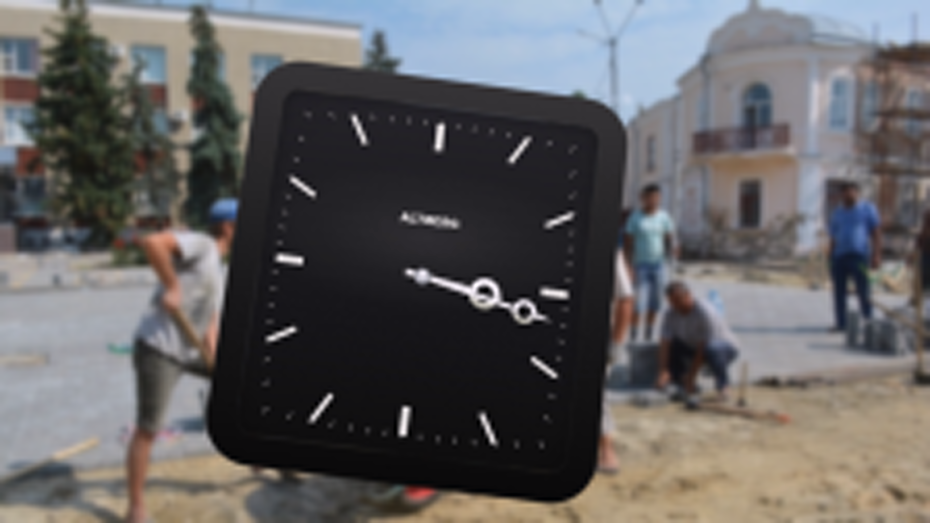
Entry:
3,17
